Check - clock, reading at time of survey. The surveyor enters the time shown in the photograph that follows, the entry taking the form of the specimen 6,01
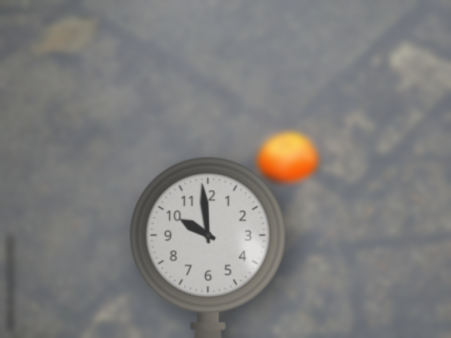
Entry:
9,59
